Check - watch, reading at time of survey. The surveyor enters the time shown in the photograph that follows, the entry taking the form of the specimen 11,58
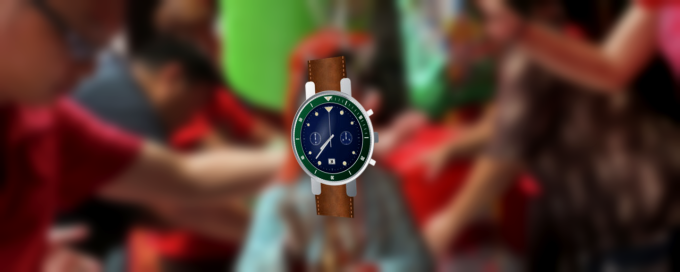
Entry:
7,37
